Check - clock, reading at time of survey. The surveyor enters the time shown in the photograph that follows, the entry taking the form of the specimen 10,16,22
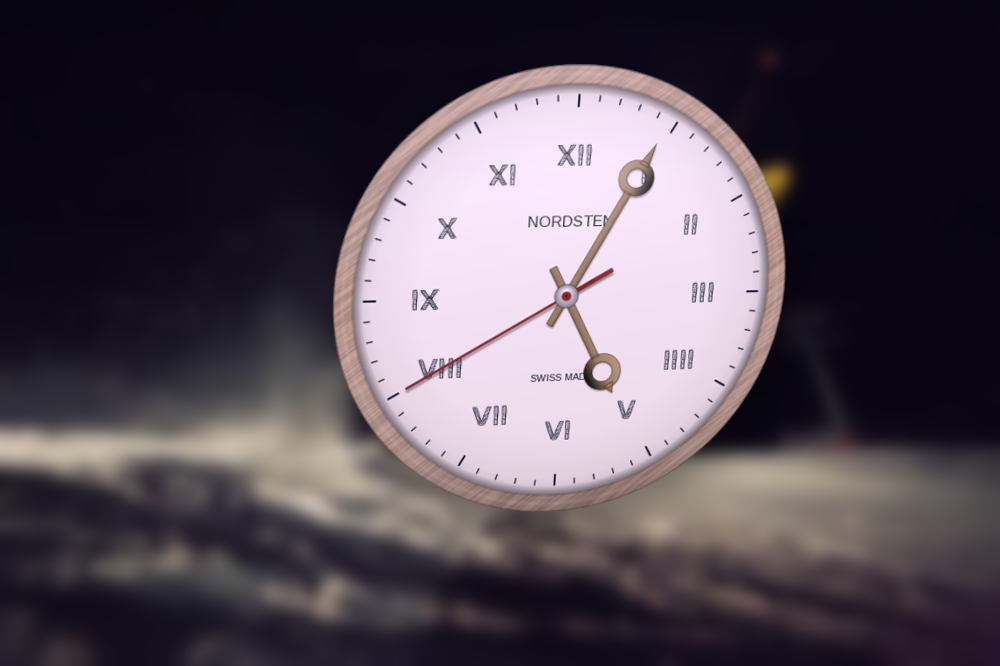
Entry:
5,04,40
